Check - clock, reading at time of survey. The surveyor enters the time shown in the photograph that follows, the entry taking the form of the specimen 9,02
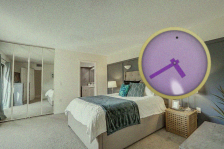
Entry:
4,39
